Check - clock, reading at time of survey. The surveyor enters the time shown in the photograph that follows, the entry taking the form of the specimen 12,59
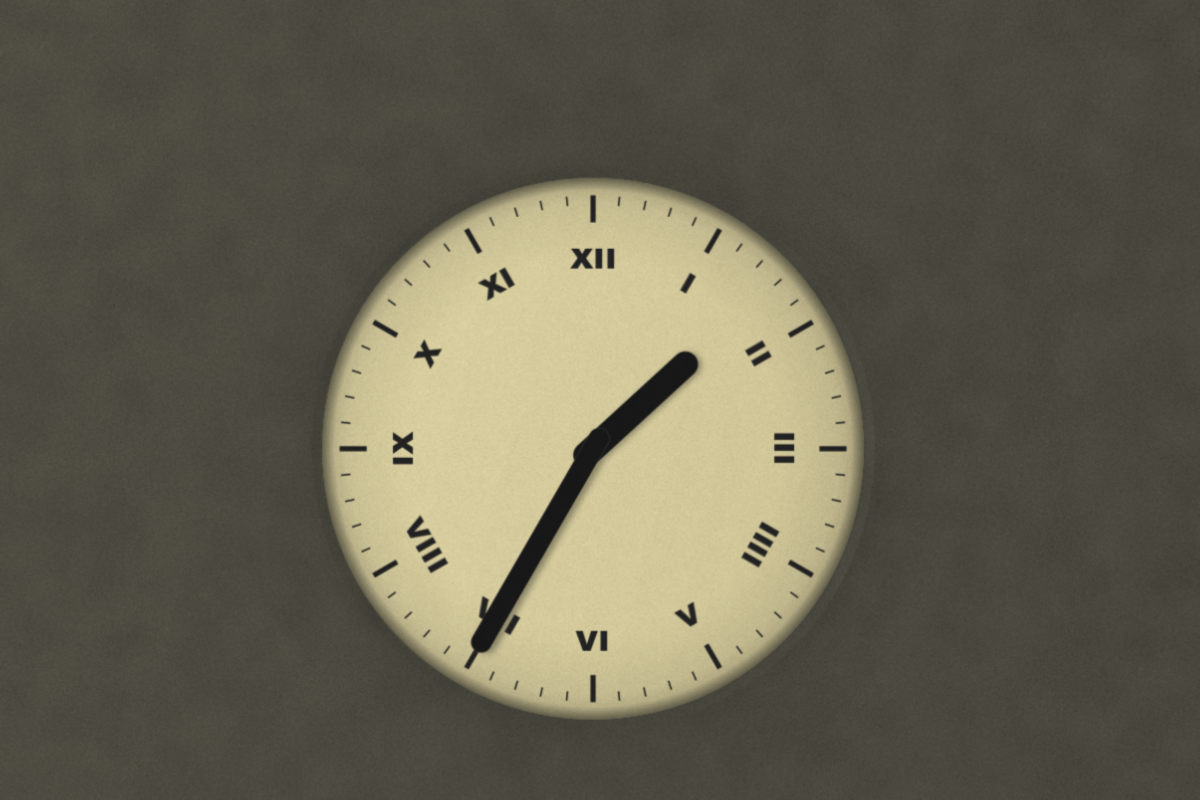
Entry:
1,35
